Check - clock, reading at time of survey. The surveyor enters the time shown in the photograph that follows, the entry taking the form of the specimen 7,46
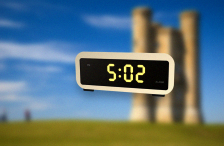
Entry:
5,02
